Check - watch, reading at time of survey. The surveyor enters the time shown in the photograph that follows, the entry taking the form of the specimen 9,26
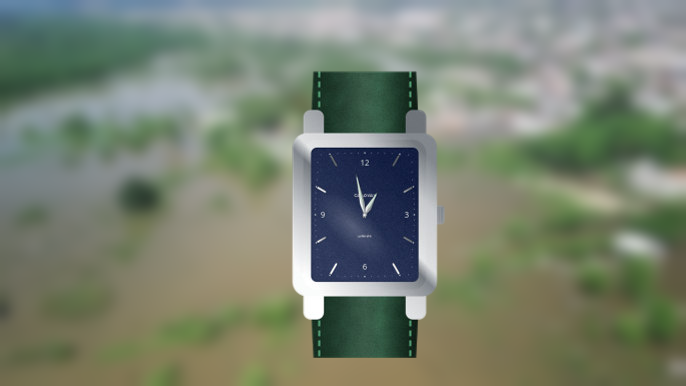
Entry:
12,58
